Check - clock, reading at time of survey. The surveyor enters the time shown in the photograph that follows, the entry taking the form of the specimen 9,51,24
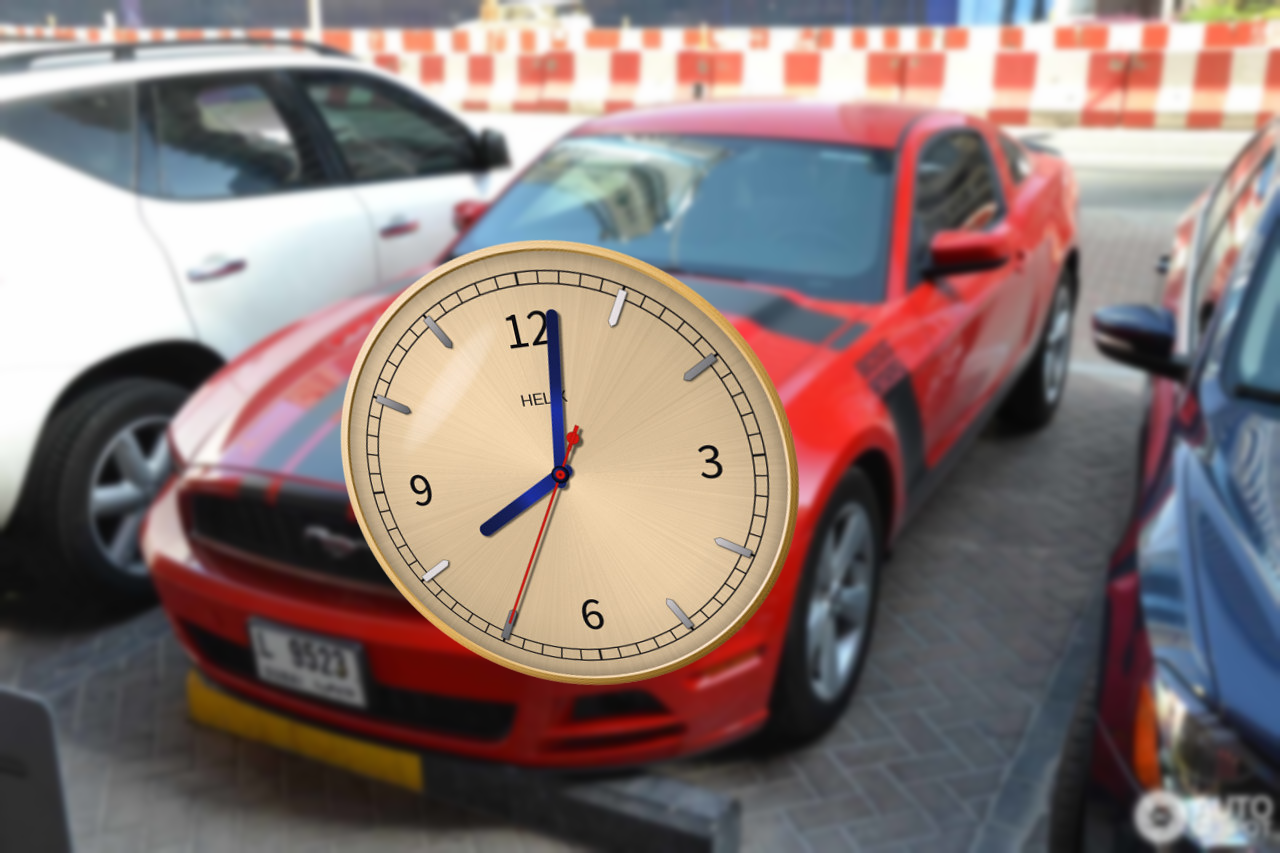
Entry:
8,01,35
